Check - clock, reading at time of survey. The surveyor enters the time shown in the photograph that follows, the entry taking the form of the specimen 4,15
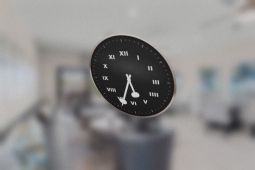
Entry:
5,34
